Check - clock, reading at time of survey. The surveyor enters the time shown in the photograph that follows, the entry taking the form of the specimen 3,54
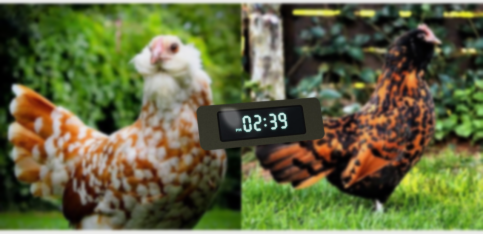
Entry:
2,39
